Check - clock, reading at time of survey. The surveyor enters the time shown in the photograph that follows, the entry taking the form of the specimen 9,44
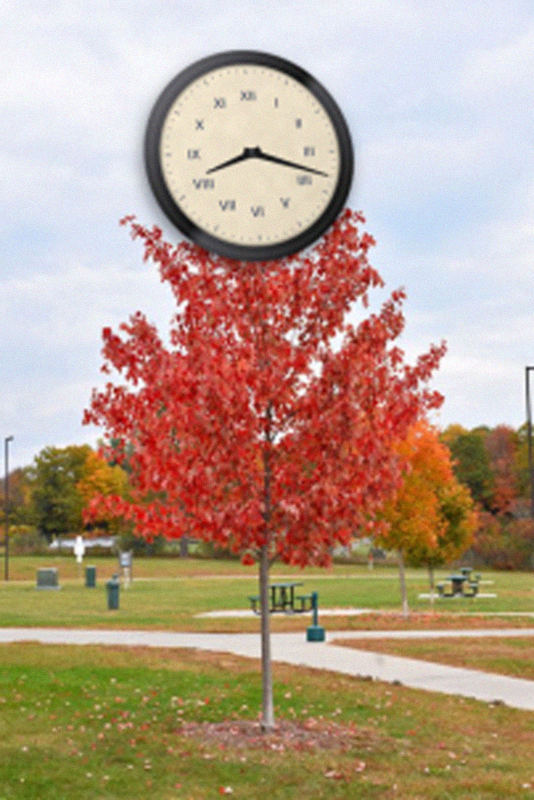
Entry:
8,18
